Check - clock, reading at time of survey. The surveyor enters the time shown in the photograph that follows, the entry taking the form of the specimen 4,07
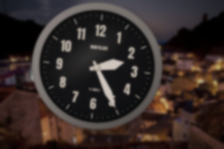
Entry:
2,25
